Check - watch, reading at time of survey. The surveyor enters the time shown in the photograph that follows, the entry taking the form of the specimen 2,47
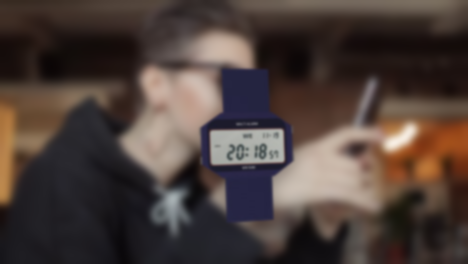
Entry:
20,18
